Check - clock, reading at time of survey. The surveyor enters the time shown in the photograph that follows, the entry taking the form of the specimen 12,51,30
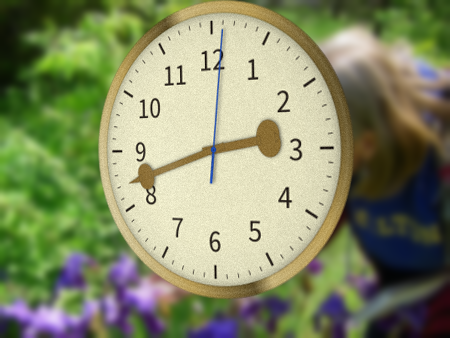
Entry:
2,42,01
